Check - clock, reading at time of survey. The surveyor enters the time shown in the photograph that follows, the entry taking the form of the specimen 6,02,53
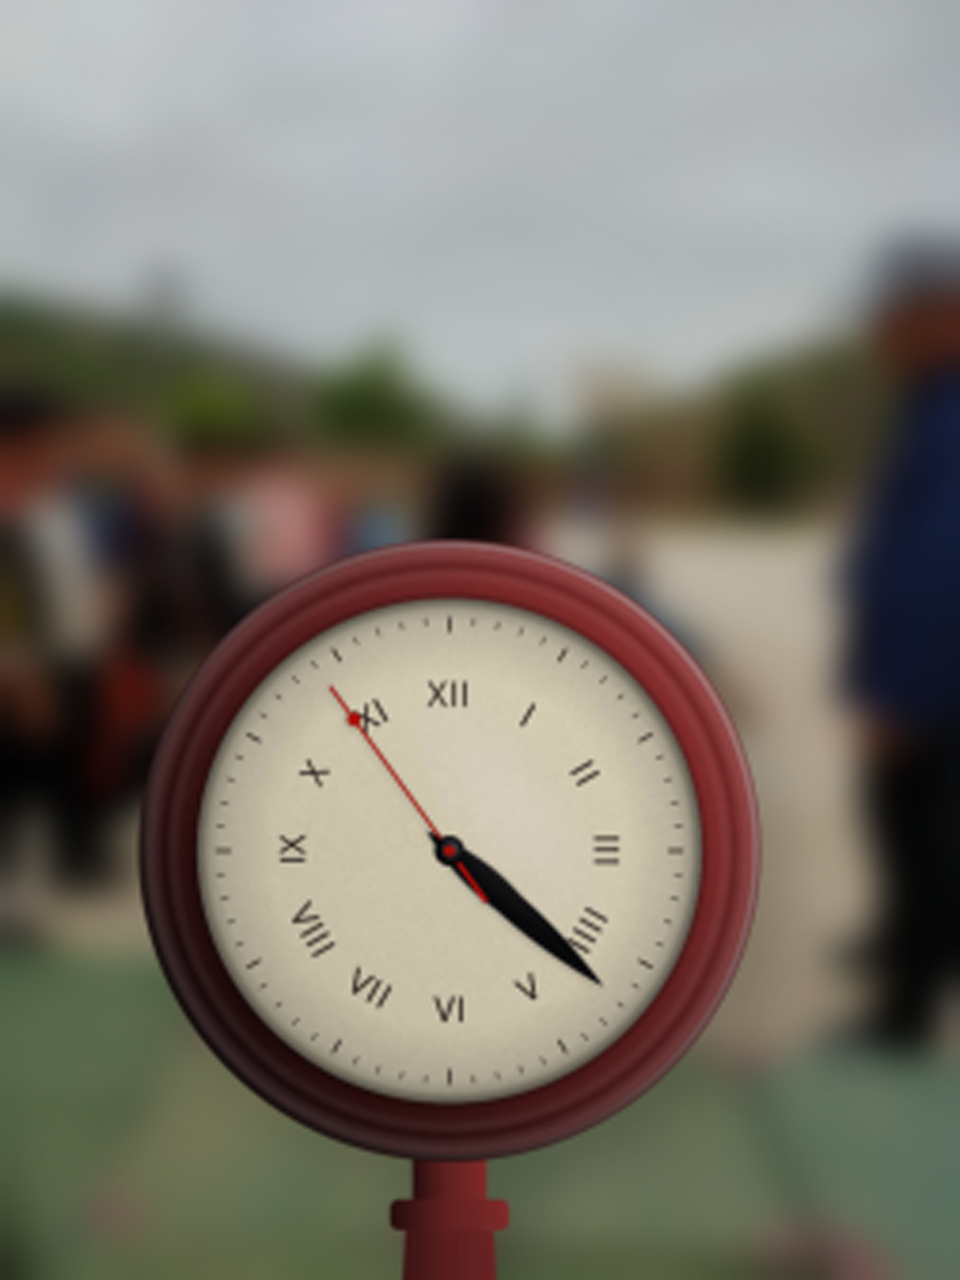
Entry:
4,21,54
